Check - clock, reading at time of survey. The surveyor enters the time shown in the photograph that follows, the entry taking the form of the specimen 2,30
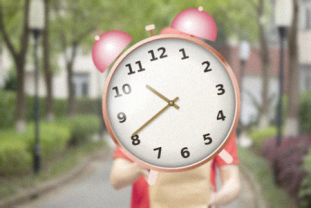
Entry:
10,41
